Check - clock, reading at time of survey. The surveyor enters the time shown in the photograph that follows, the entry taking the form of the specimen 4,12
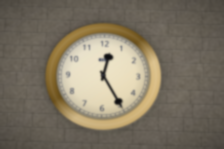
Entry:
12,25
